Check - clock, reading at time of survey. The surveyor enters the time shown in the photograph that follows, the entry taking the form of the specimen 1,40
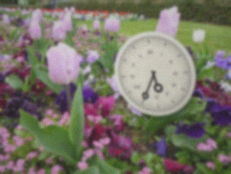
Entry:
5,35
